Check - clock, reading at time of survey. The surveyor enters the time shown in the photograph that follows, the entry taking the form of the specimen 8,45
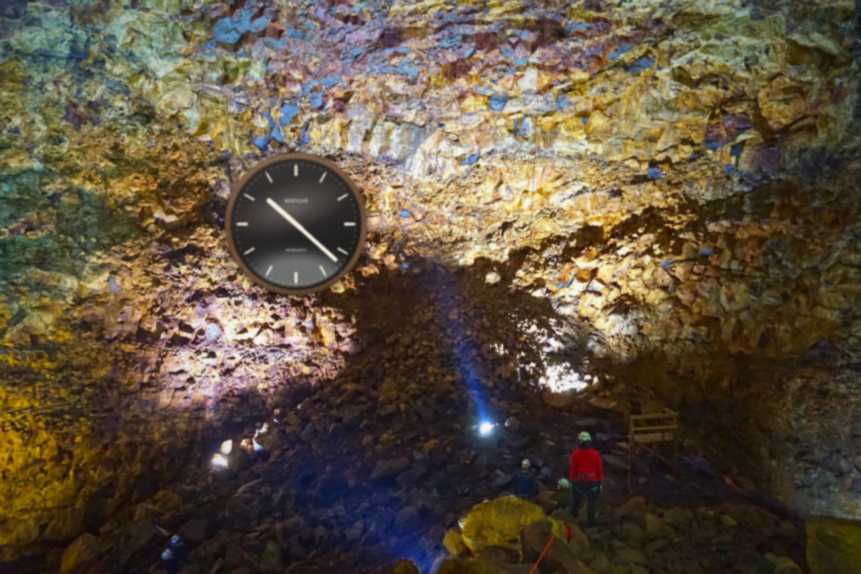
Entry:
10,22
